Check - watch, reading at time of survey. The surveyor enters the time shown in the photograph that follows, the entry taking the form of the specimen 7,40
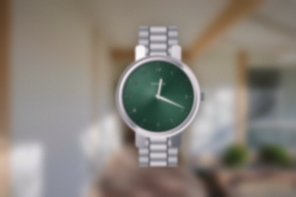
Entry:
12,19
